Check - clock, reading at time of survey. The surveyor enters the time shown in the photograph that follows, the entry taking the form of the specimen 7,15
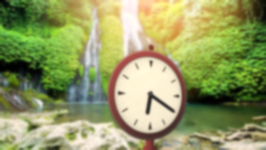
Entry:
6,20
